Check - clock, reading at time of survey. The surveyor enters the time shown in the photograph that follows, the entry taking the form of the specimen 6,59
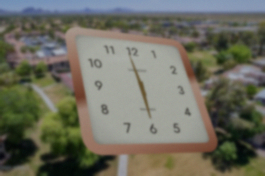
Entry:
5,59
